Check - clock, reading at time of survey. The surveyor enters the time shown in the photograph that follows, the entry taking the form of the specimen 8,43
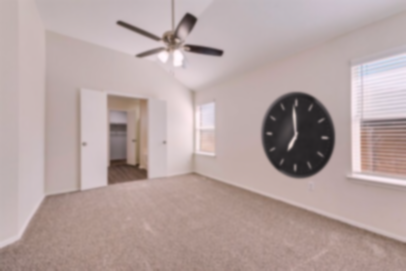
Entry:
6,59
